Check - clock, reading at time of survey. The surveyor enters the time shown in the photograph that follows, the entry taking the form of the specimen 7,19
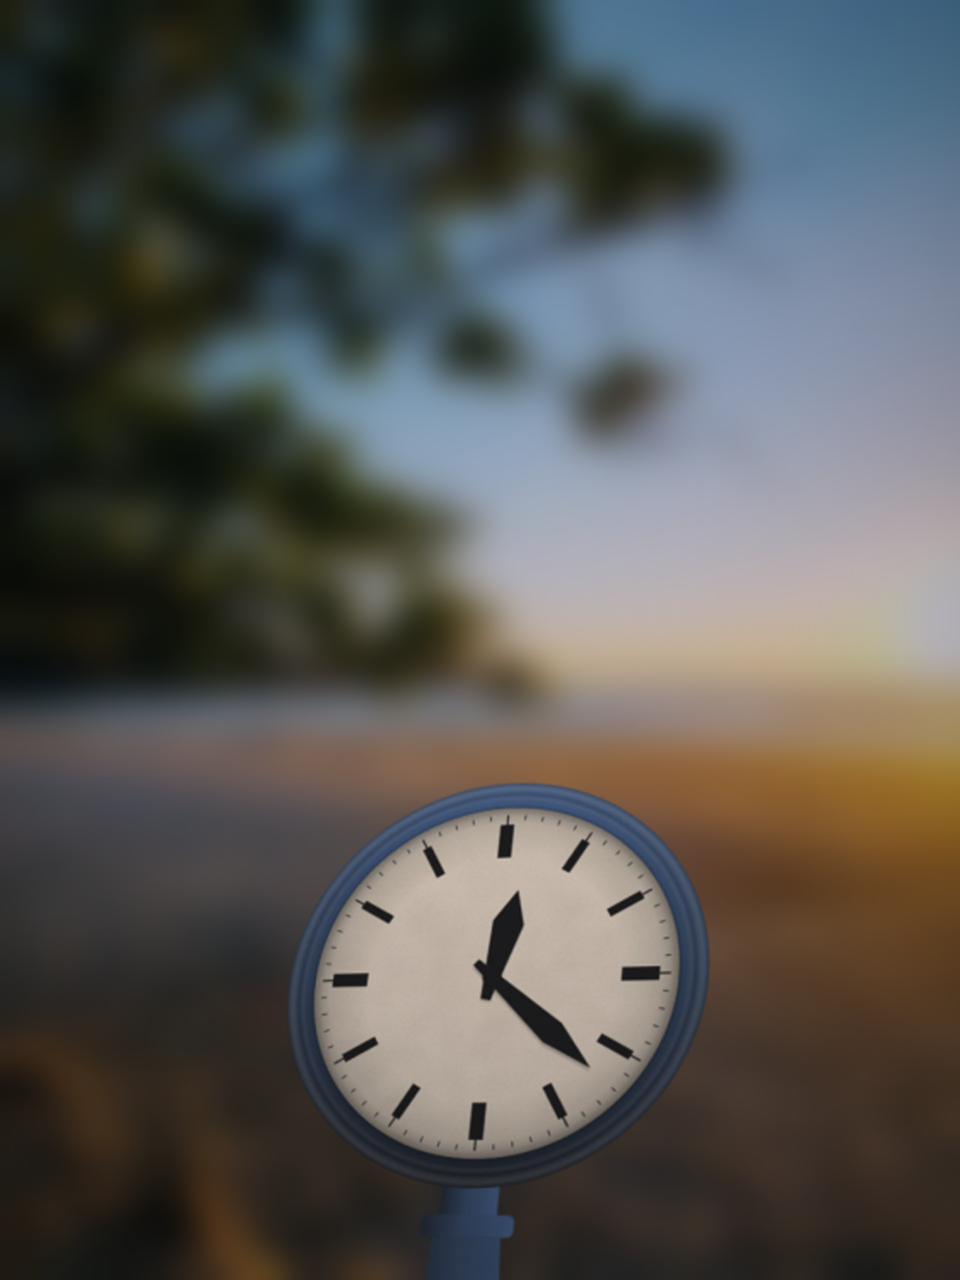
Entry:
12,22
